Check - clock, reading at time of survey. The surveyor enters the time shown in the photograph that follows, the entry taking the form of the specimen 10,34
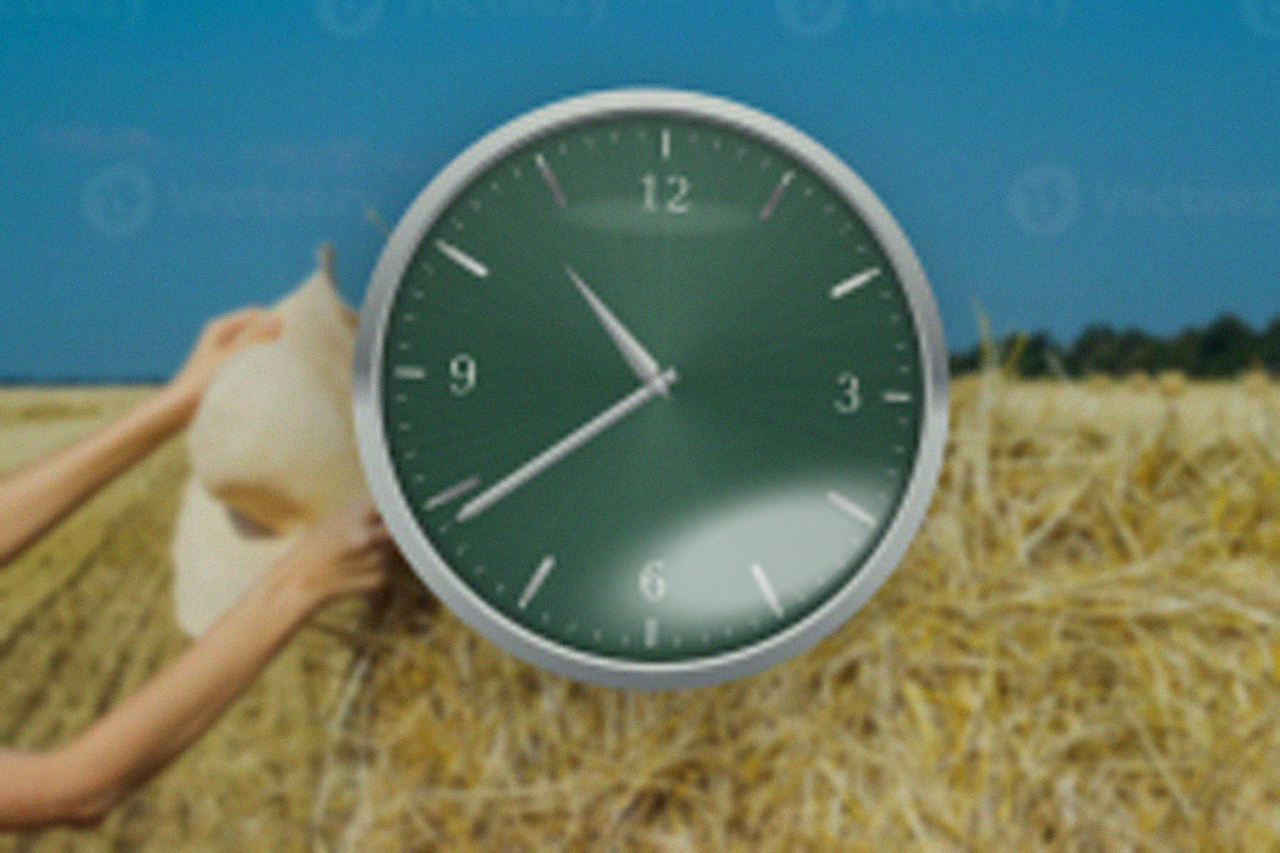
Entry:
10,39
